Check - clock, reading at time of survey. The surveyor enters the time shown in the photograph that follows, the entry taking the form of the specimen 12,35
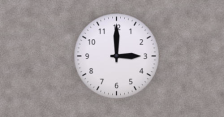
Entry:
3,00
